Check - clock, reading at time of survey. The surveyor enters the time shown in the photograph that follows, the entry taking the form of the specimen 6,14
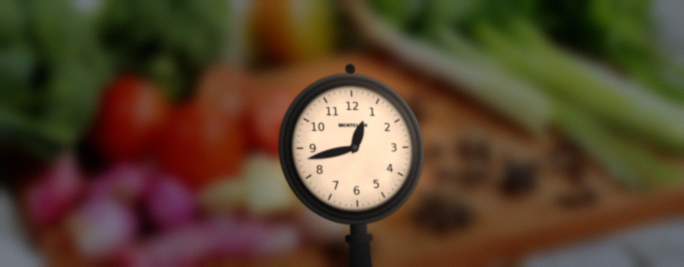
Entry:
12,43
